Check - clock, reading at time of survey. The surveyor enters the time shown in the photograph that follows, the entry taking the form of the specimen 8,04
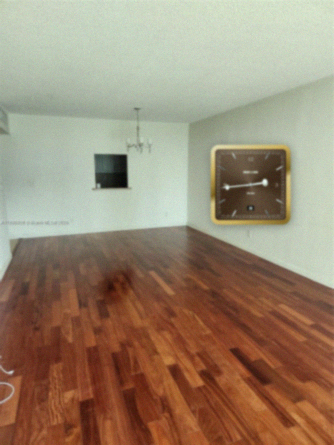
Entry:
2,44
